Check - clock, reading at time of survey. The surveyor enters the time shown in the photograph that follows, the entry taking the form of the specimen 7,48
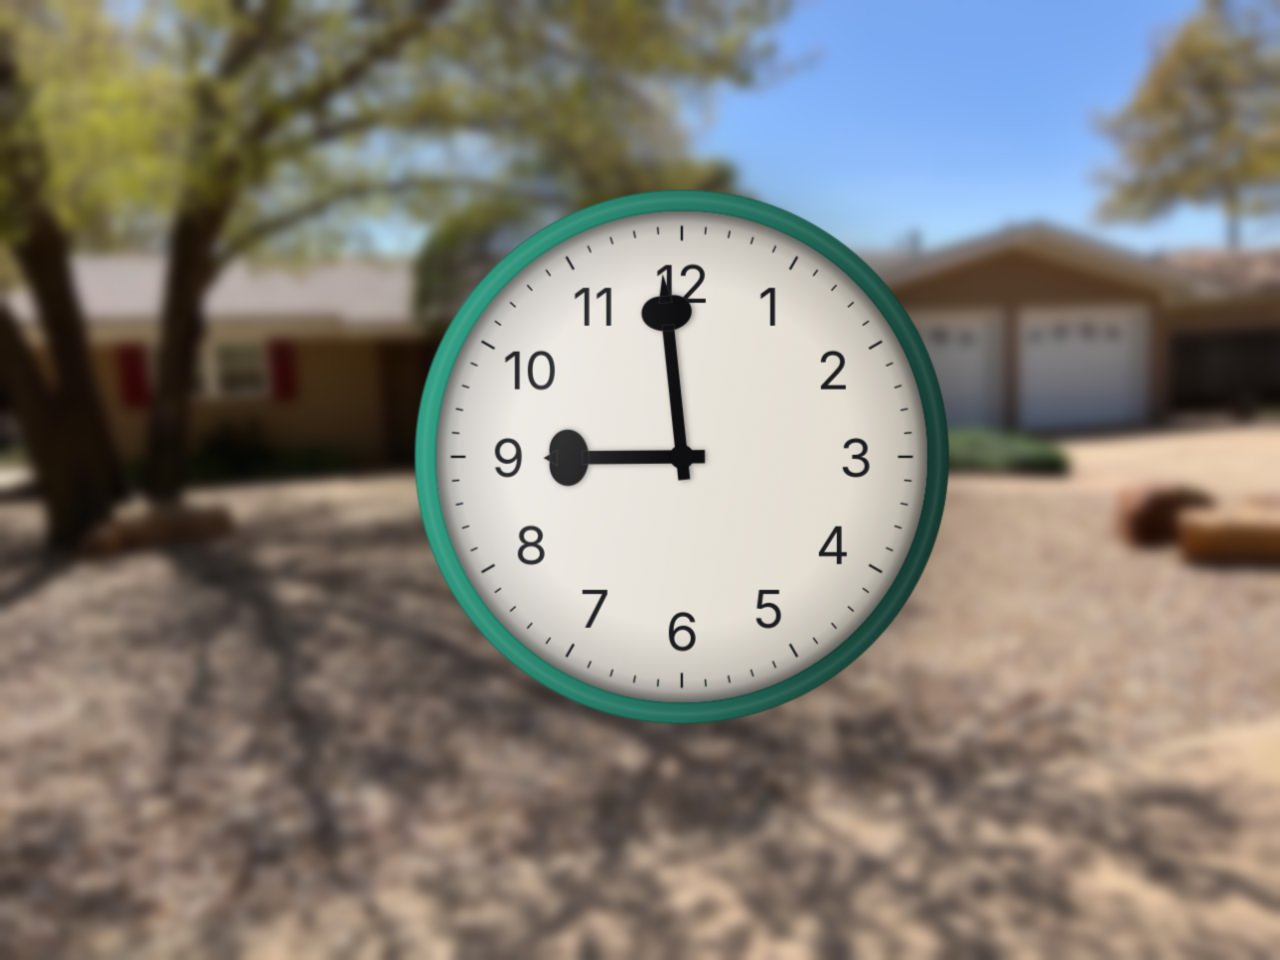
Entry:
8,59
